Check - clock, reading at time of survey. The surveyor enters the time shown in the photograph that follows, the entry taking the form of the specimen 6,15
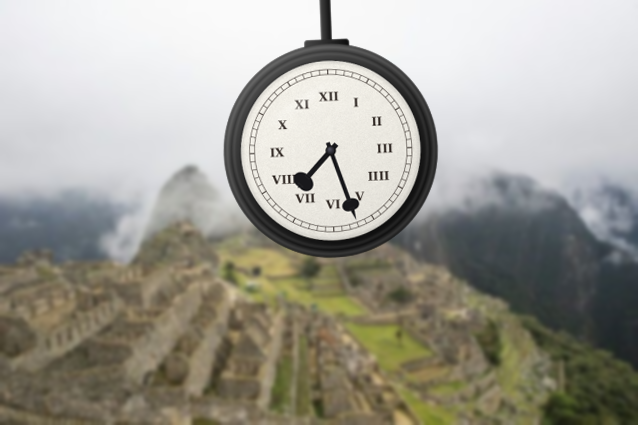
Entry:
7,27
